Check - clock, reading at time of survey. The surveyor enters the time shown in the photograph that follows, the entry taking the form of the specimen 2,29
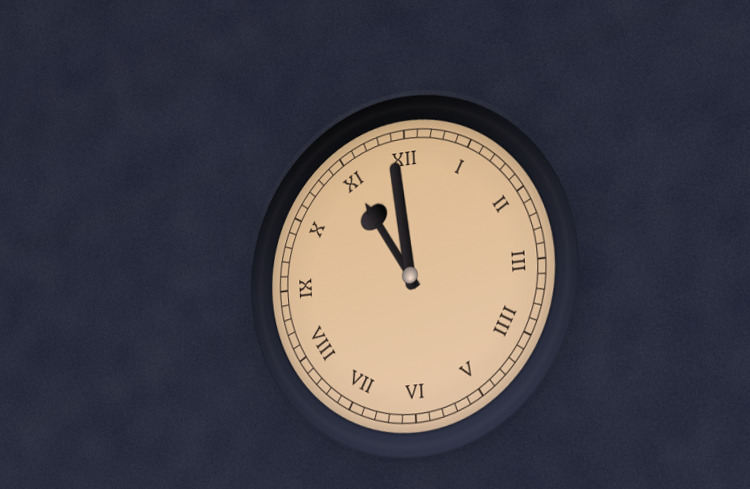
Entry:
10,59
